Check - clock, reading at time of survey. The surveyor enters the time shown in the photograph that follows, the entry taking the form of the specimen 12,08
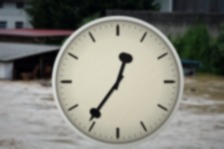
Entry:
12,36
